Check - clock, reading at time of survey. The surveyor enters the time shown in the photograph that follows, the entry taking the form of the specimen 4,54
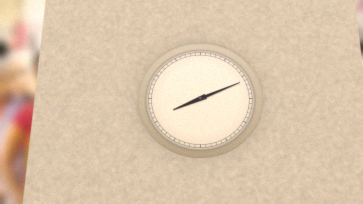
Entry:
8,11
